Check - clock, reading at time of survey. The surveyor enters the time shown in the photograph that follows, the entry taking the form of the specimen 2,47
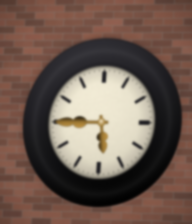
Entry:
5,45
